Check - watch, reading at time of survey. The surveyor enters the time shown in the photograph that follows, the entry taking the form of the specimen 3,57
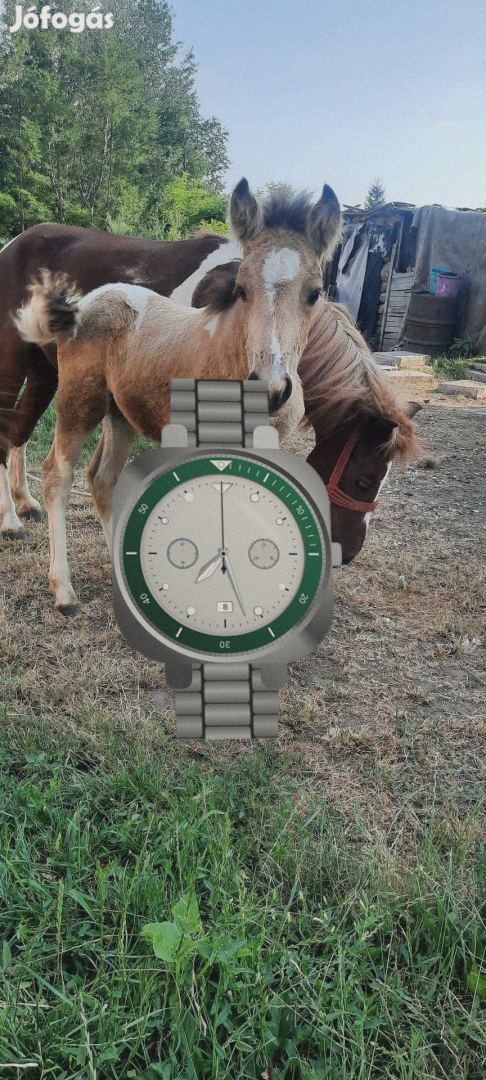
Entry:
7,27
